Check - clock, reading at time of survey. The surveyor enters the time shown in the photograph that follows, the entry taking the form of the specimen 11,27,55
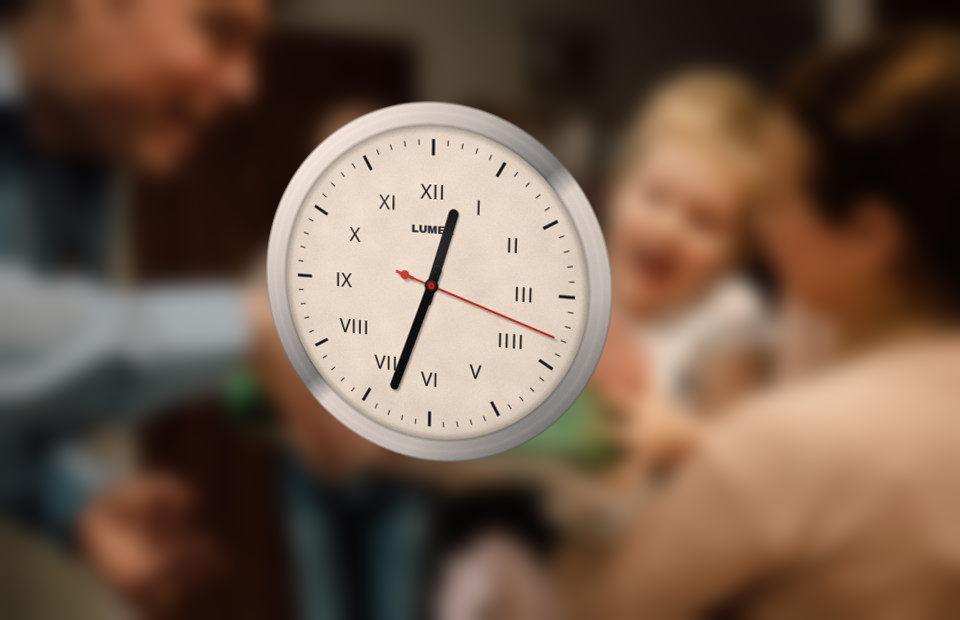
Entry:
12,33,18
